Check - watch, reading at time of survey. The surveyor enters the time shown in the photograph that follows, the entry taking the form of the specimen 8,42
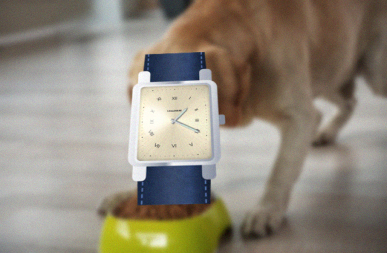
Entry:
1,20
